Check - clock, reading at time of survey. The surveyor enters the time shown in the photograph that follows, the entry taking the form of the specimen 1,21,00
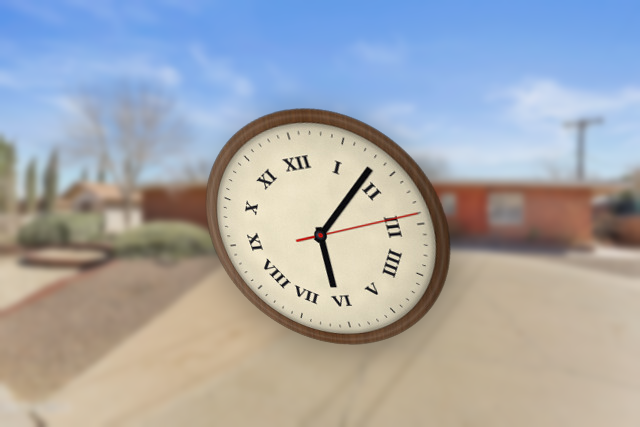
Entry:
6,08,14
